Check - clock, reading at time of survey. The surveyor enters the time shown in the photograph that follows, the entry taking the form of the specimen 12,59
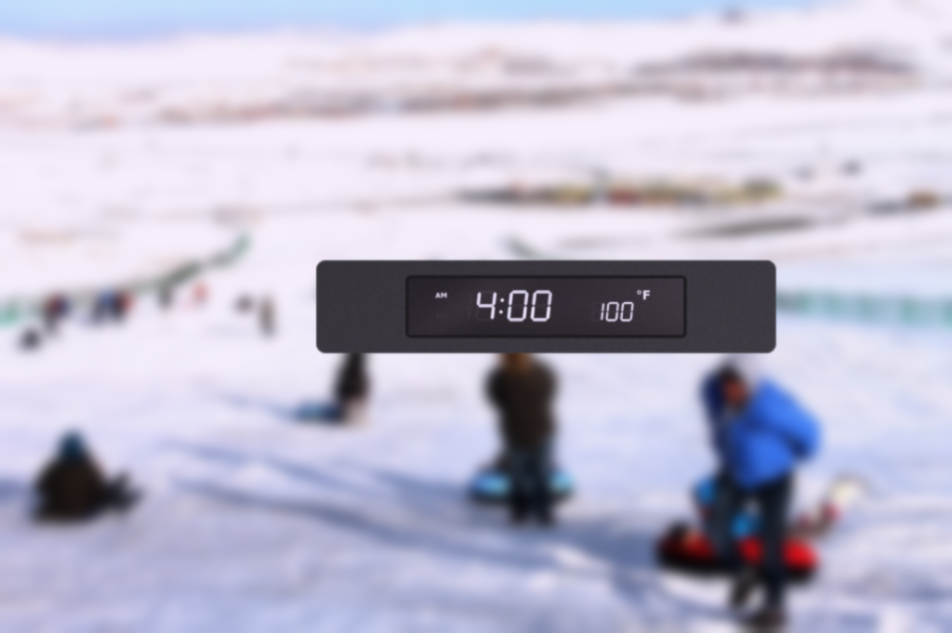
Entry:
4,00
